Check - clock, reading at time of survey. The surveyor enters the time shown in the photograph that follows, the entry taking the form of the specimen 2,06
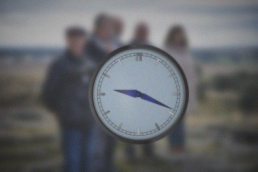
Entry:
9,19
